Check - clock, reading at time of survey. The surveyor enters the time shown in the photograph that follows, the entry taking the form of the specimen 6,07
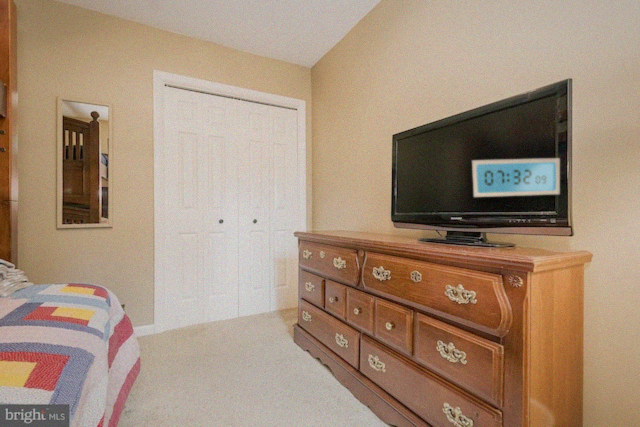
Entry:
7,32
